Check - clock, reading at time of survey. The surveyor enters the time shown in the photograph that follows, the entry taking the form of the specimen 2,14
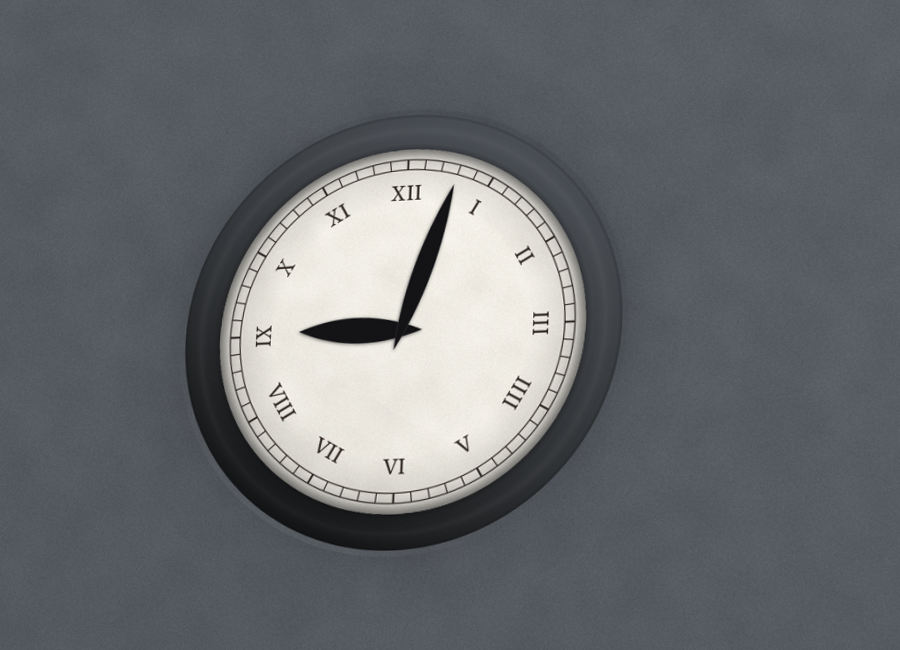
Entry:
9,03
